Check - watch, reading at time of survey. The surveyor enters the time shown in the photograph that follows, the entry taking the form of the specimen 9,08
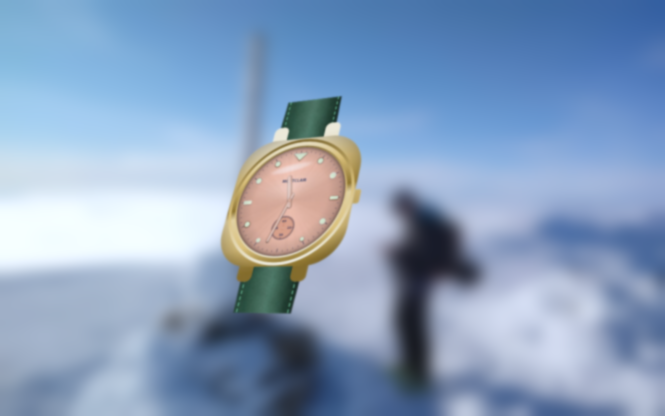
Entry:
11,33
